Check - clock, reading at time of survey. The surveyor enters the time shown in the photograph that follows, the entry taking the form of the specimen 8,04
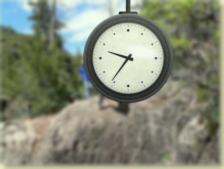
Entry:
9,36
